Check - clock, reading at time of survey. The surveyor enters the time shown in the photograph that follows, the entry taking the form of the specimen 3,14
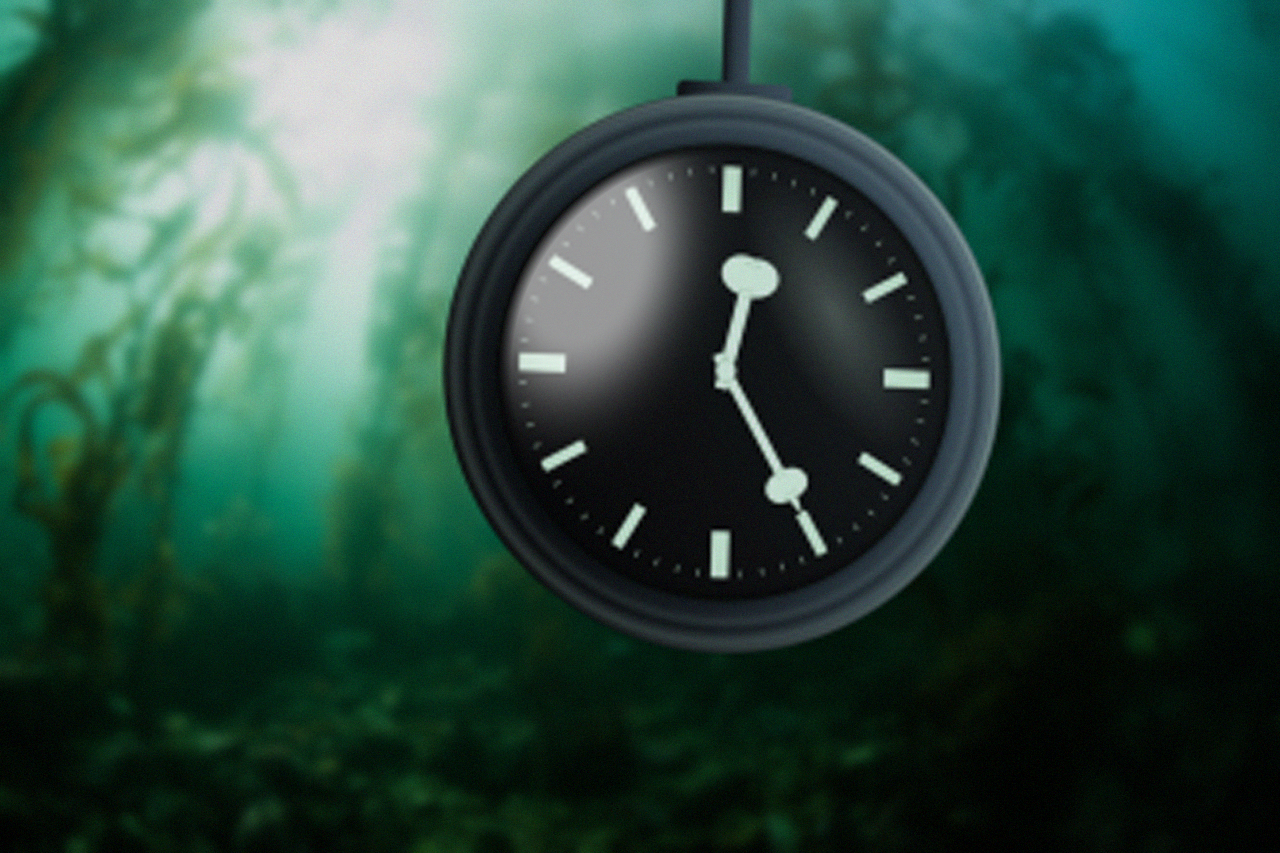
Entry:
12,25
